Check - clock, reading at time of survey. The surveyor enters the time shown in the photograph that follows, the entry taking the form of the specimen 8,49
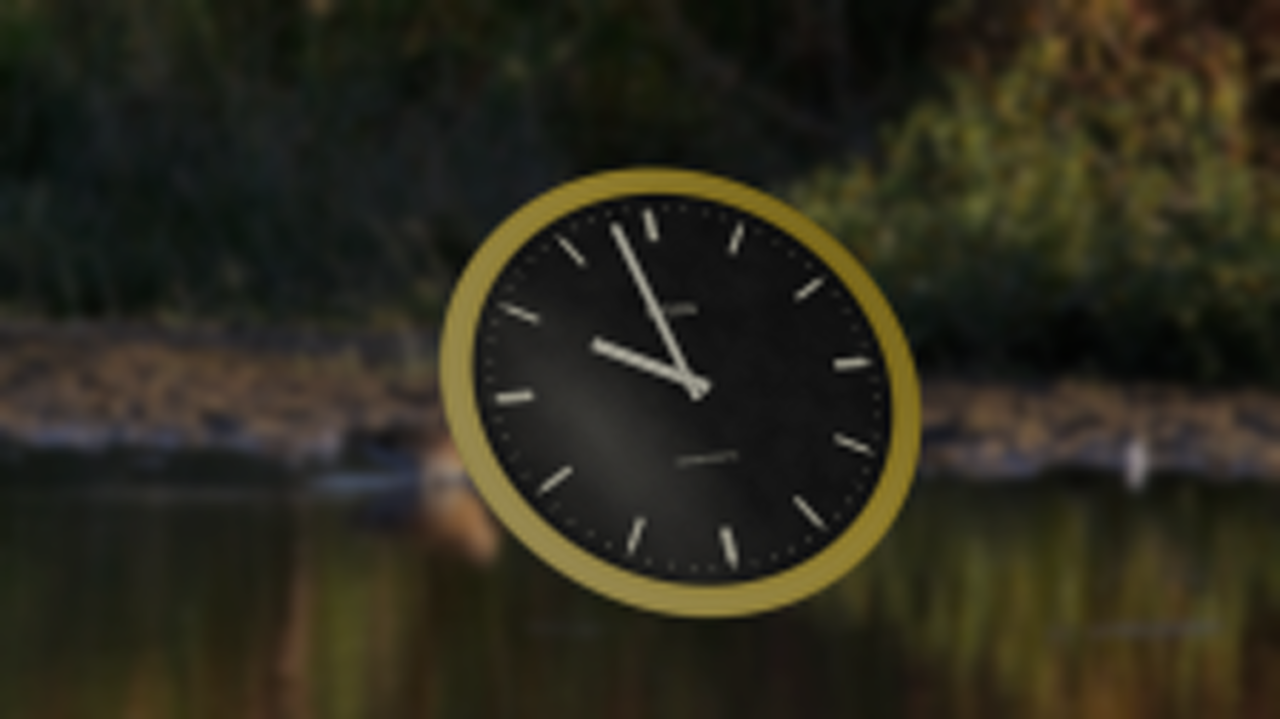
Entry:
9,58
